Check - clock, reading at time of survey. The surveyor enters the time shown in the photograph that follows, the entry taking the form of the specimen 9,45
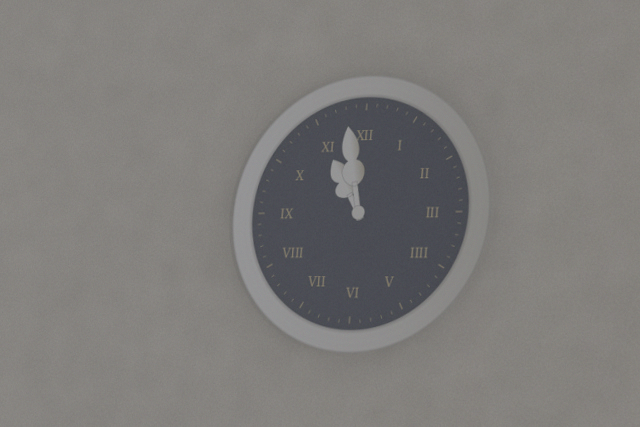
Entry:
10,58
